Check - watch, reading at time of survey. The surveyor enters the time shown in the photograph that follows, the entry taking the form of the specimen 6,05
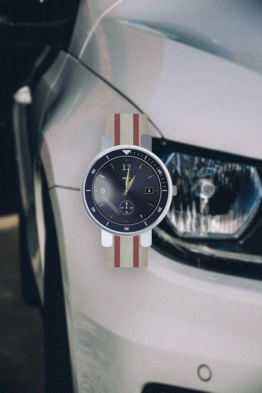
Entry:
1,01
